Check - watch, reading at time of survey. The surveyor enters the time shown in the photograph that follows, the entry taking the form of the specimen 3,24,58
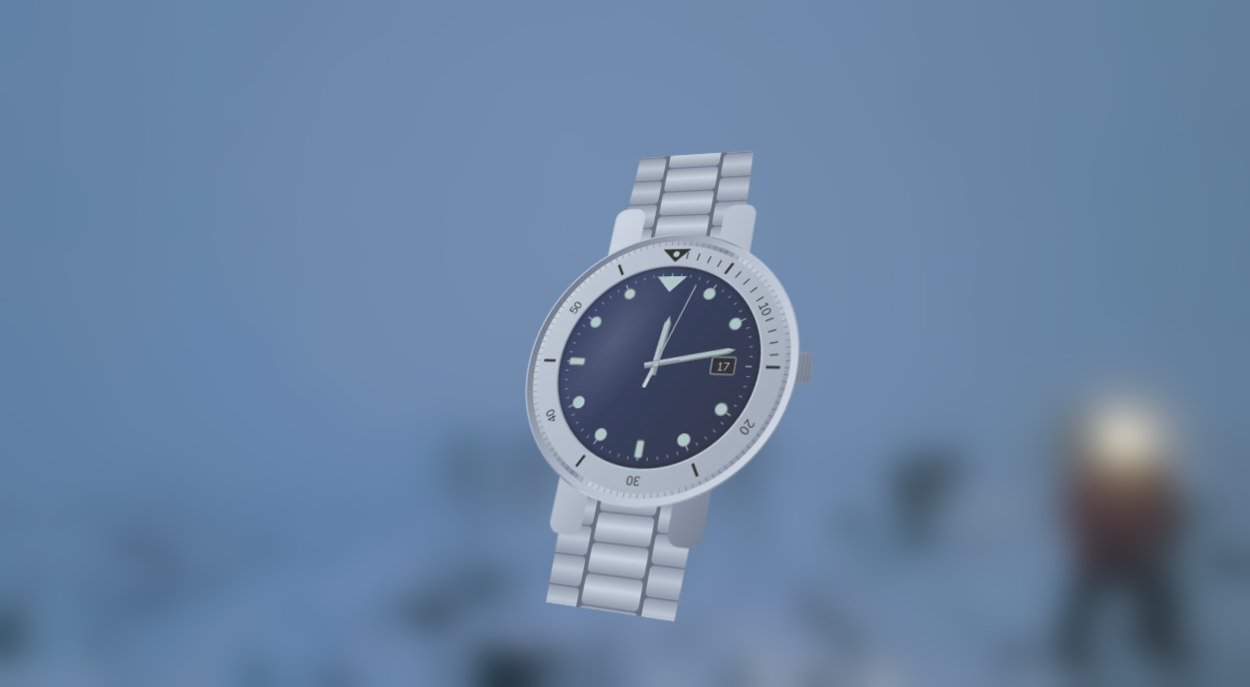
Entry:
12,13,03
